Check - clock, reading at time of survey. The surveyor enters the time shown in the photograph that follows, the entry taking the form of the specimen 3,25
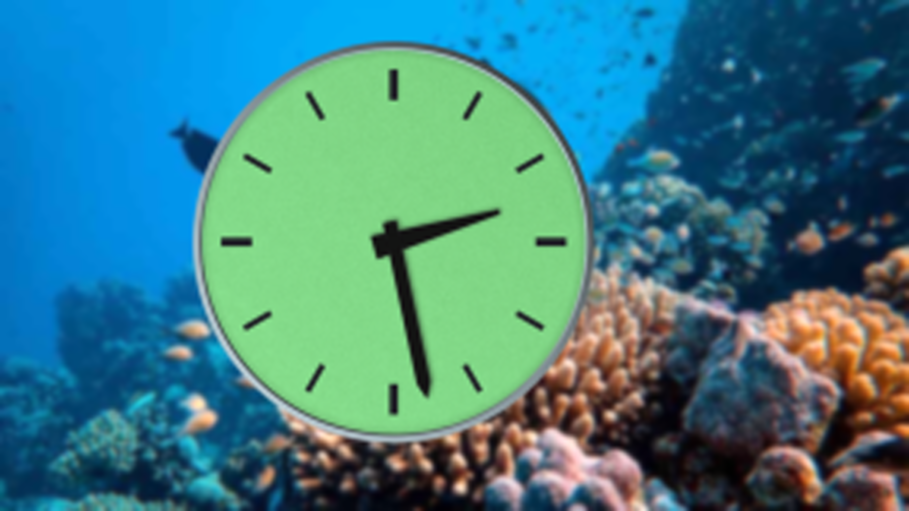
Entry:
2,28
